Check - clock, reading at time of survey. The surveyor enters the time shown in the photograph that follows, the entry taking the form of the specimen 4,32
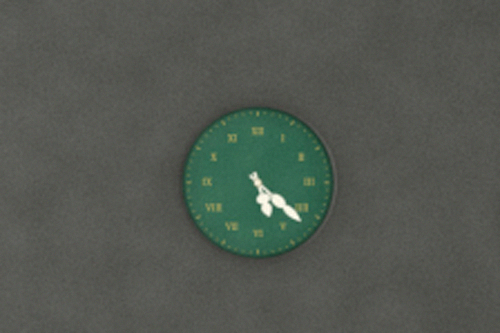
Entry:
5,22
